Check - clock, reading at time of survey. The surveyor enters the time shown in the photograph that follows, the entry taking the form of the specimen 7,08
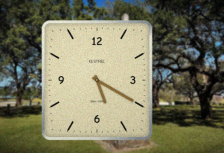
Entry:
5,20
